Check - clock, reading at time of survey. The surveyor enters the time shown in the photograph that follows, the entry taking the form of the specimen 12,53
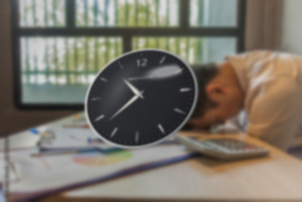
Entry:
10,38
